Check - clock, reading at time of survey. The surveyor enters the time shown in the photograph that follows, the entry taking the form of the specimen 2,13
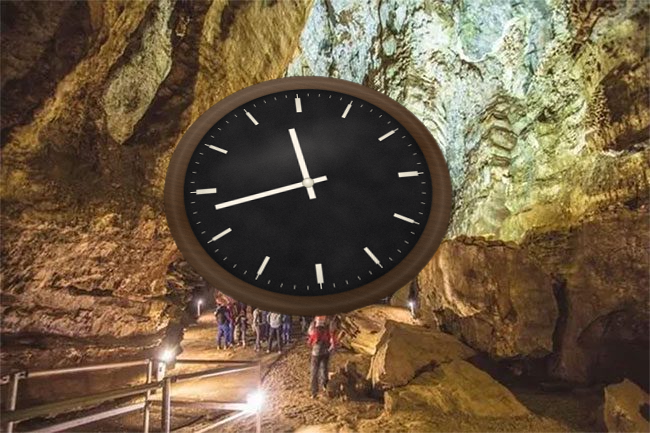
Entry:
11,43
